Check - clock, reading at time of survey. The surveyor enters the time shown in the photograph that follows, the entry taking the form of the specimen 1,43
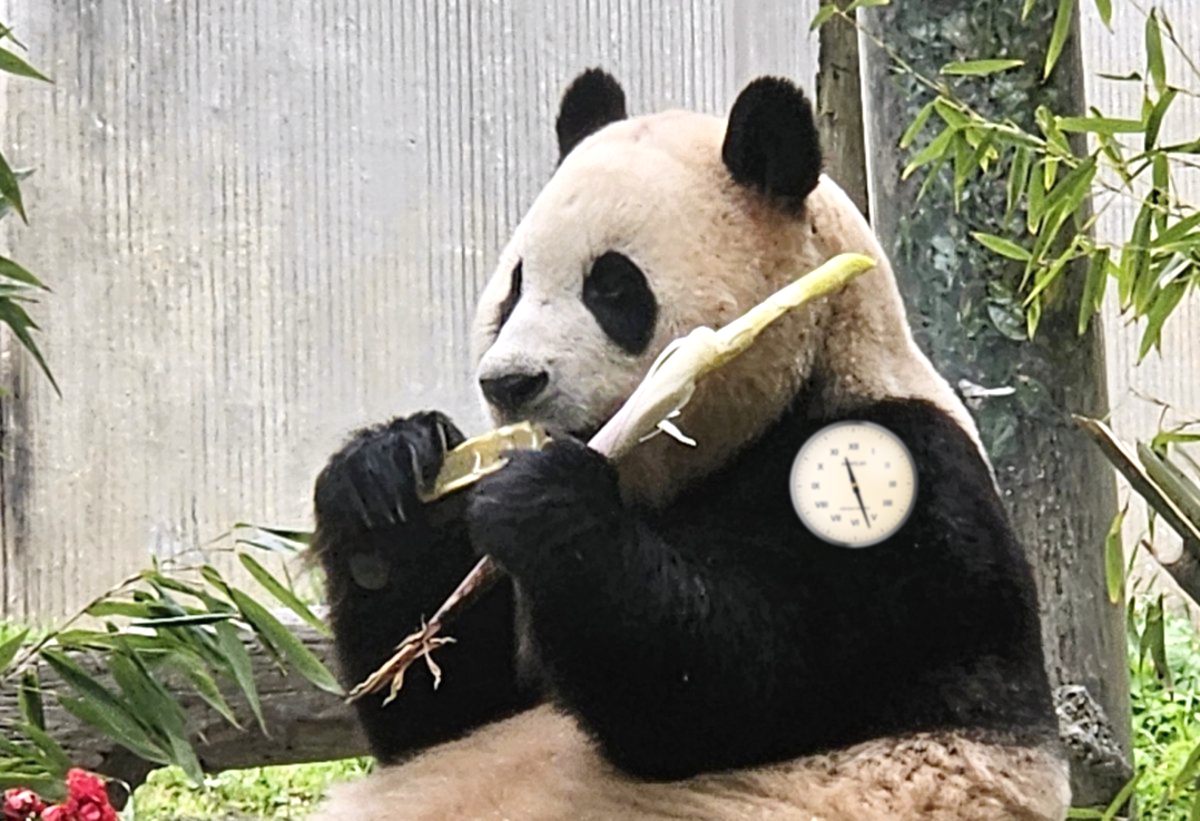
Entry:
11,27
